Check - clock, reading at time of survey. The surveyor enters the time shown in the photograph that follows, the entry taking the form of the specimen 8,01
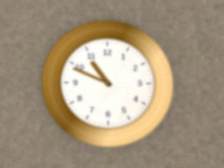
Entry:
10,49
